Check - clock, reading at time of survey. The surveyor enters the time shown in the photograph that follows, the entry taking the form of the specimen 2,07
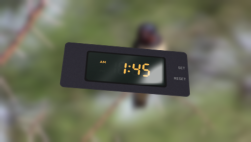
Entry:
1,45
